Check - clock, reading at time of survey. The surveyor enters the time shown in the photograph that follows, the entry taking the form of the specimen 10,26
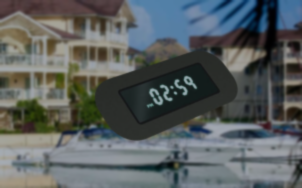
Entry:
2,59
